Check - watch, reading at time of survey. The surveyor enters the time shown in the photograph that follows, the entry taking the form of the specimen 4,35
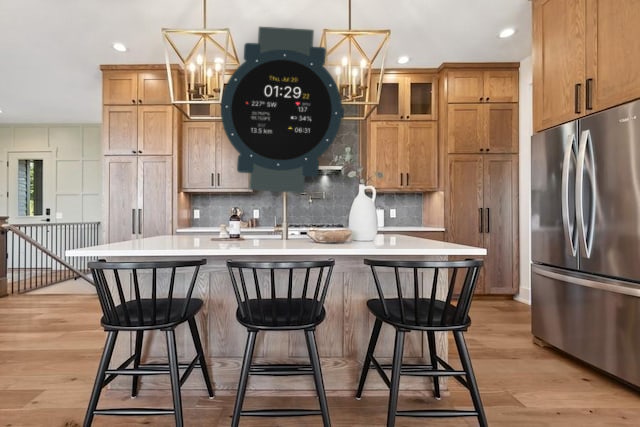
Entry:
1,29
